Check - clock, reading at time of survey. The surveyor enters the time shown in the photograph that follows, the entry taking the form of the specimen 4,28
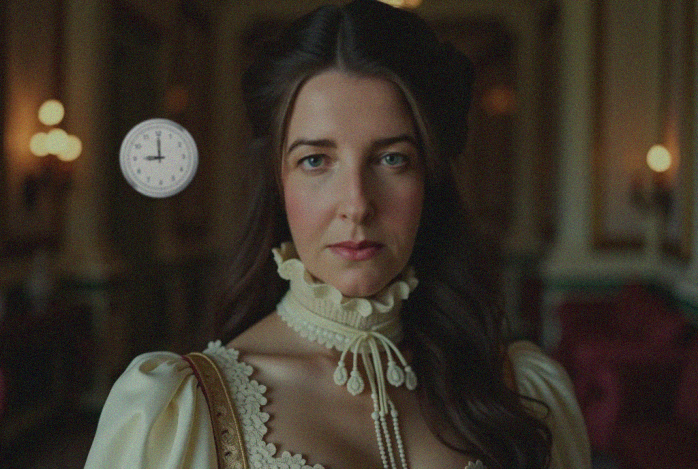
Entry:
9,00
